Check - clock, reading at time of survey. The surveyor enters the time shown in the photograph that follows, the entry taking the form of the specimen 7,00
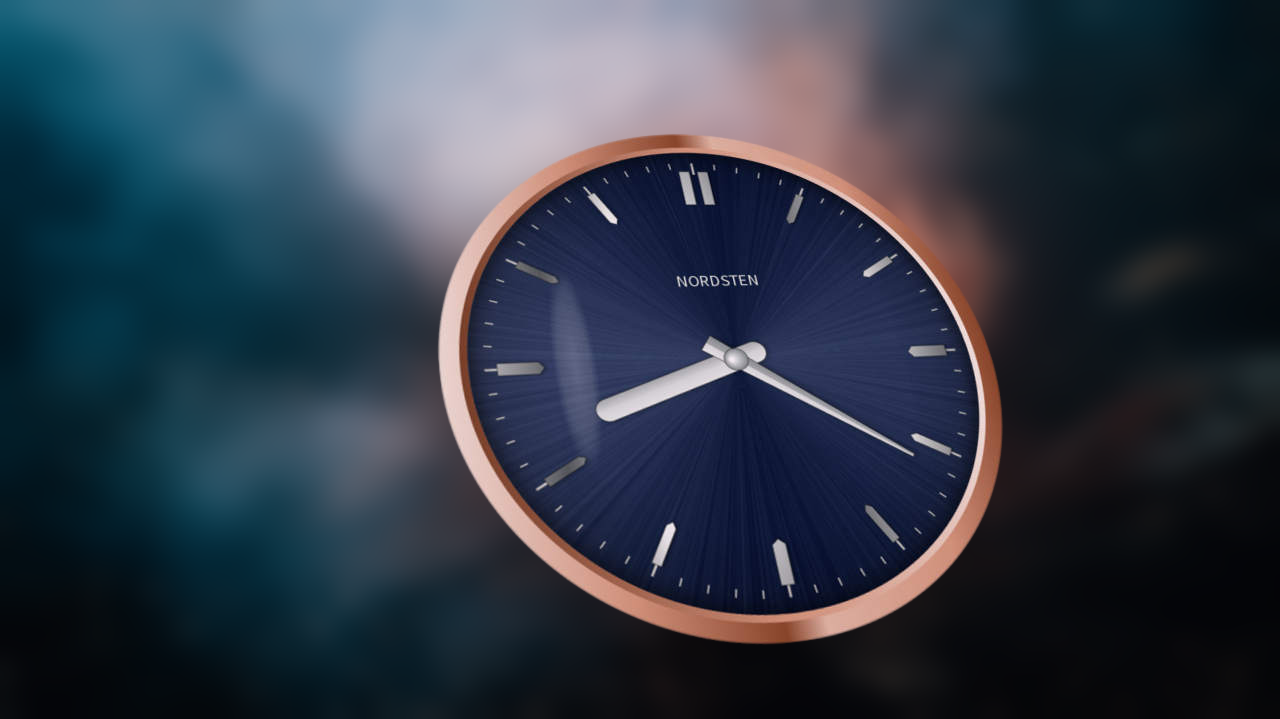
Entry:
8,21
